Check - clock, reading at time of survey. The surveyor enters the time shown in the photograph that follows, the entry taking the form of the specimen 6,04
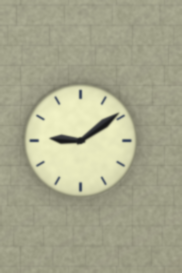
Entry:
9,09
